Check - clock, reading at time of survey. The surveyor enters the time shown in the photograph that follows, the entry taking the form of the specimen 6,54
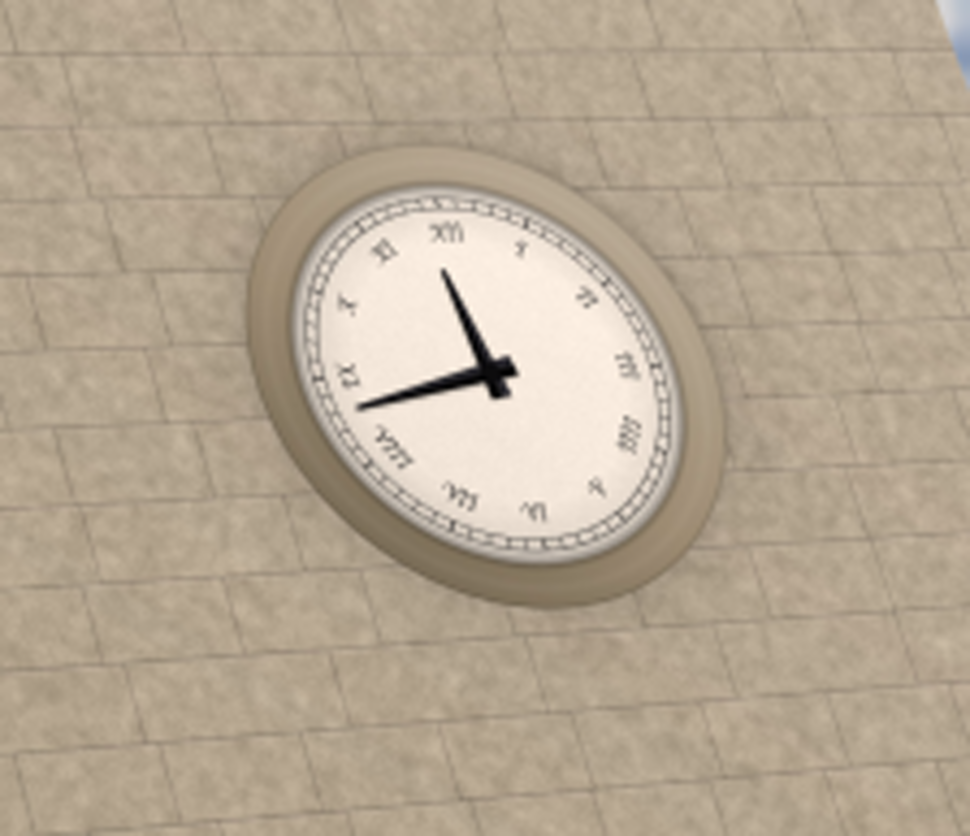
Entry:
11,43
